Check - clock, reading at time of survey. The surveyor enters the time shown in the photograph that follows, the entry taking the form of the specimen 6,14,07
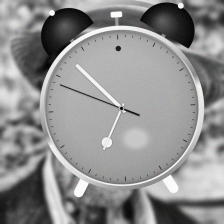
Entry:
6,52,49
